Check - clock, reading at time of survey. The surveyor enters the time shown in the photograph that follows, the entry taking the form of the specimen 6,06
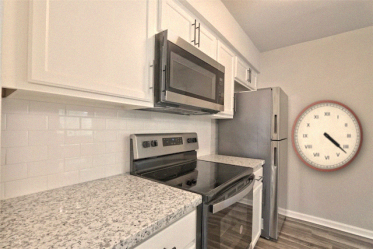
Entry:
4,22
